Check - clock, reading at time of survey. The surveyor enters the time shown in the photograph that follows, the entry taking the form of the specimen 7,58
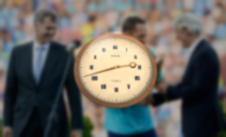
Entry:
2,42
